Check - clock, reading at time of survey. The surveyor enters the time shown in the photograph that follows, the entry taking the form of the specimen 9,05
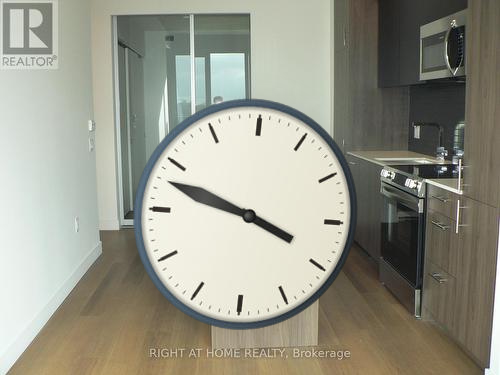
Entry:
3,48
